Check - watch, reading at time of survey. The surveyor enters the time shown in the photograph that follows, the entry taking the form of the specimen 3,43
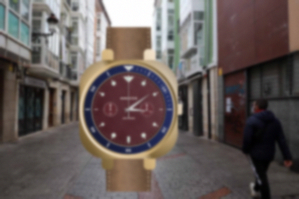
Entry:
3,09
